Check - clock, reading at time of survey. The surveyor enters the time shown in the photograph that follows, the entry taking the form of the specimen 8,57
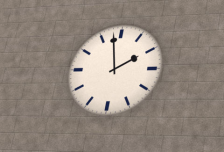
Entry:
1,58
